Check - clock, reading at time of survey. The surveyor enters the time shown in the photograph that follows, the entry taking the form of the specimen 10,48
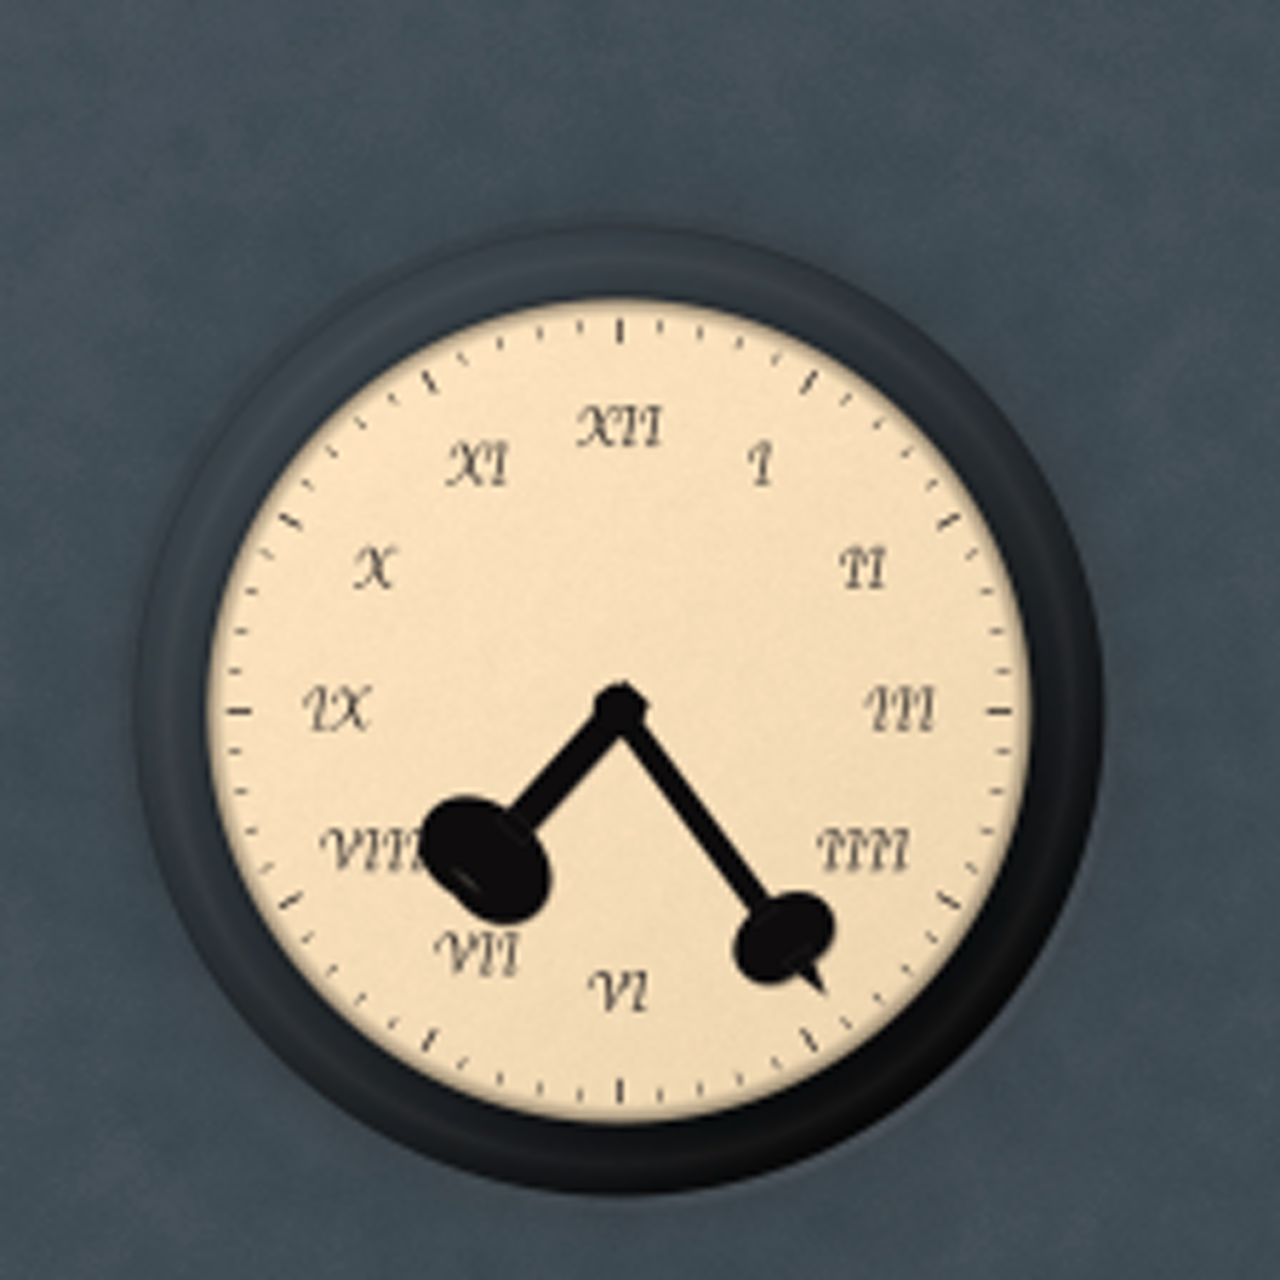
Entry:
7,24
